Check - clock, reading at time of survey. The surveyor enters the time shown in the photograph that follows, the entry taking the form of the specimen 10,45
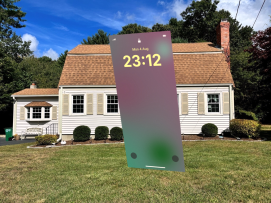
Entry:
23,12
